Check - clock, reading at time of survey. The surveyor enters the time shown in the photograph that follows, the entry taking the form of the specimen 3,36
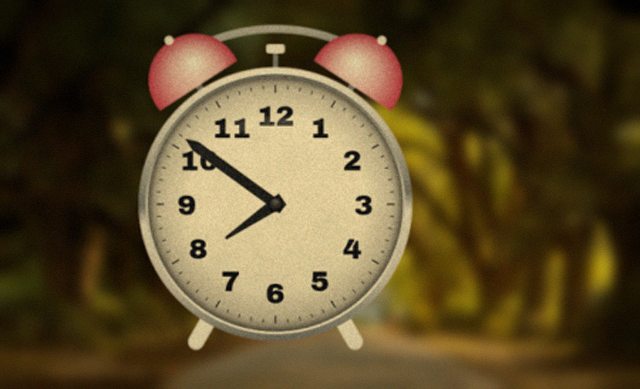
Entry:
7,51
